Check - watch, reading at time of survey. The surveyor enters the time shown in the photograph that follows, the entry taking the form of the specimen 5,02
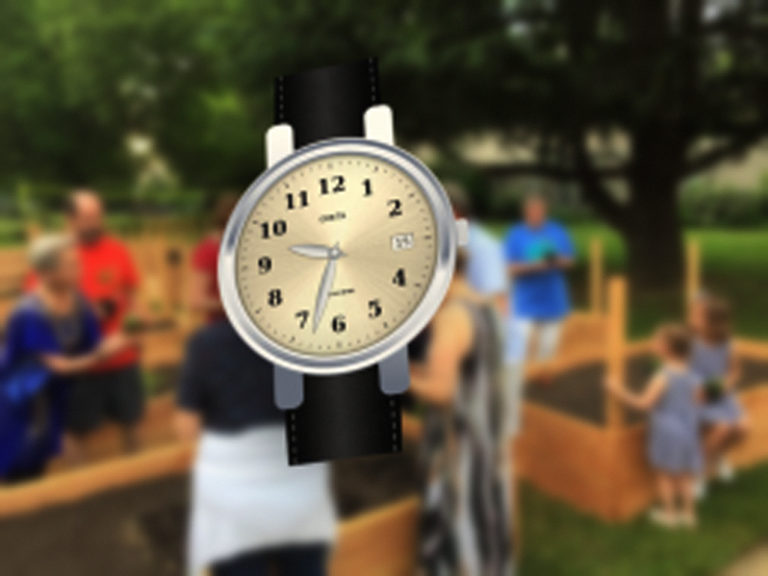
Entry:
9,33
